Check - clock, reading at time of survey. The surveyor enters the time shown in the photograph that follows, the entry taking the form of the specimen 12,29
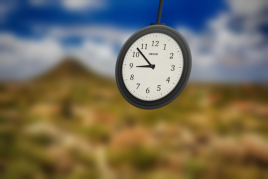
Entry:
8,52
